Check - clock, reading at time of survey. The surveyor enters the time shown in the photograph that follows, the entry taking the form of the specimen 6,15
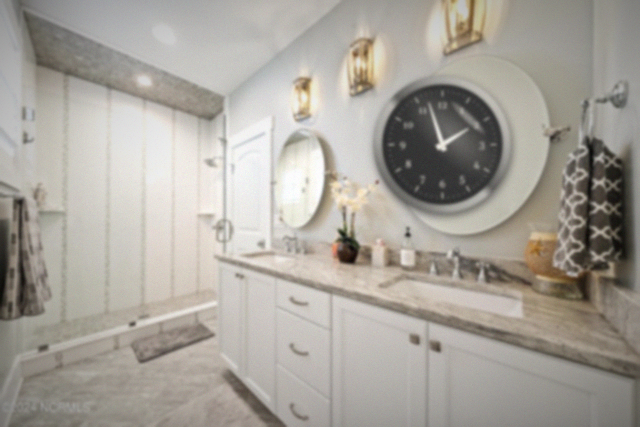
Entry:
1,57
